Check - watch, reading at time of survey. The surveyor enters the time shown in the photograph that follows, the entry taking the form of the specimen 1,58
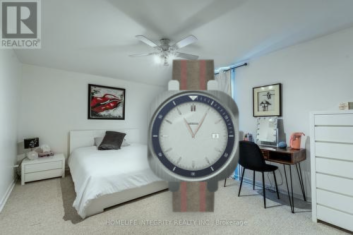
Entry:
11,05
